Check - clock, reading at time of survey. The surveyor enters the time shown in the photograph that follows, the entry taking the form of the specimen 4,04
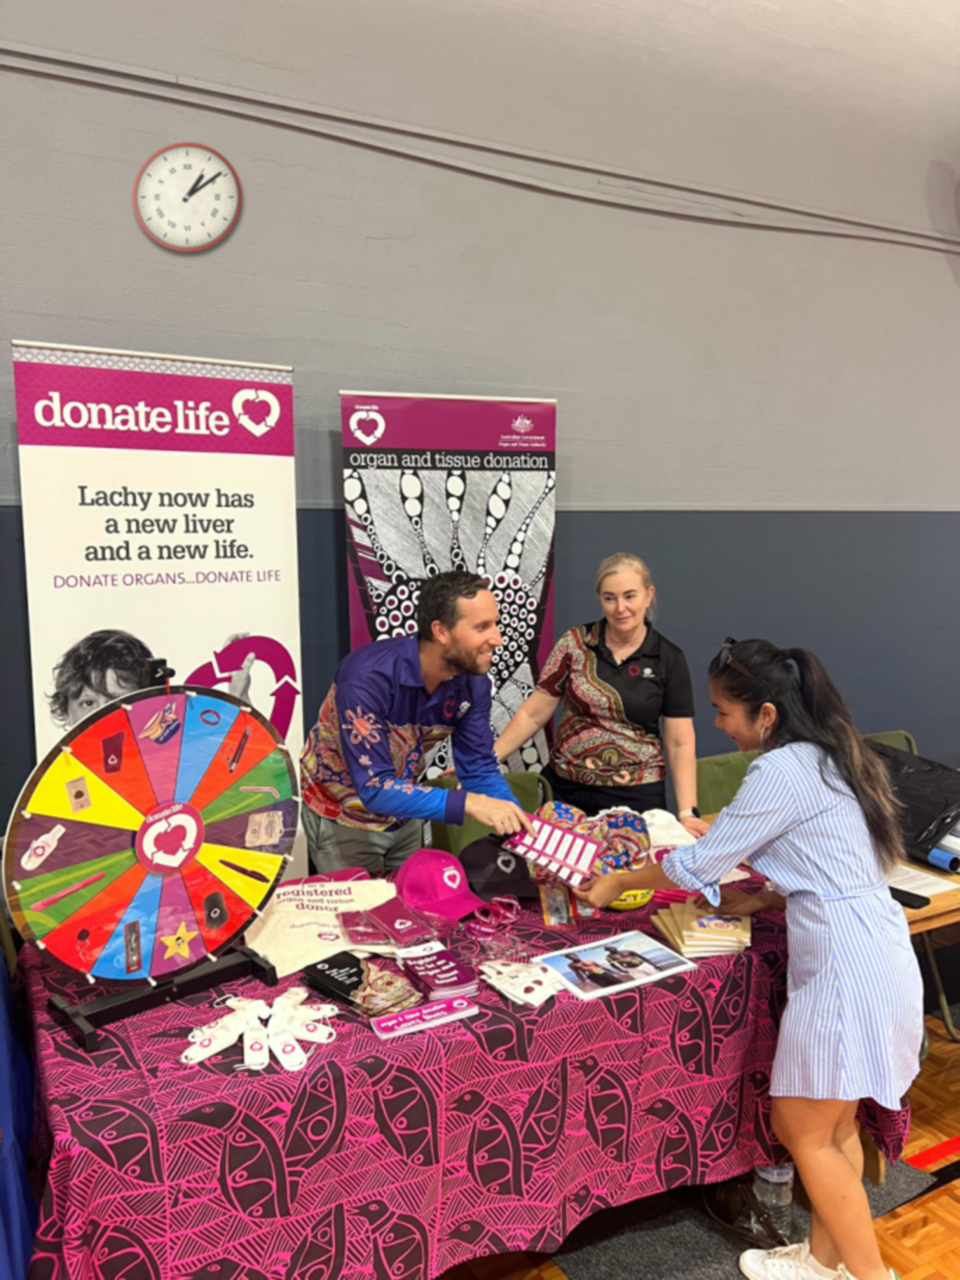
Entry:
1,09
